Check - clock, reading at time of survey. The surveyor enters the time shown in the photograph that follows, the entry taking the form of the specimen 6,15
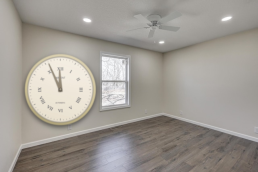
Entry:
11,56
